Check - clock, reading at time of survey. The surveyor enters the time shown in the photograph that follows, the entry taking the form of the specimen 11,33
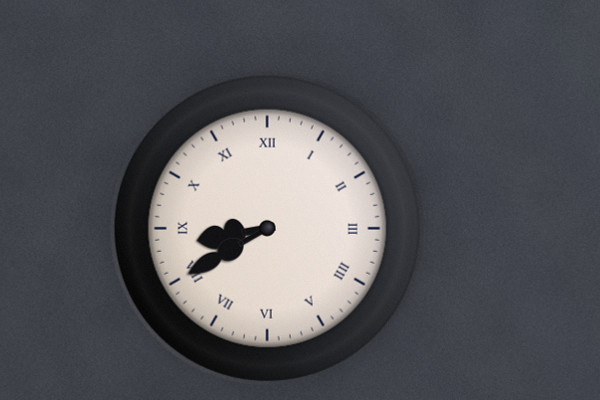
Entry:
8,40
